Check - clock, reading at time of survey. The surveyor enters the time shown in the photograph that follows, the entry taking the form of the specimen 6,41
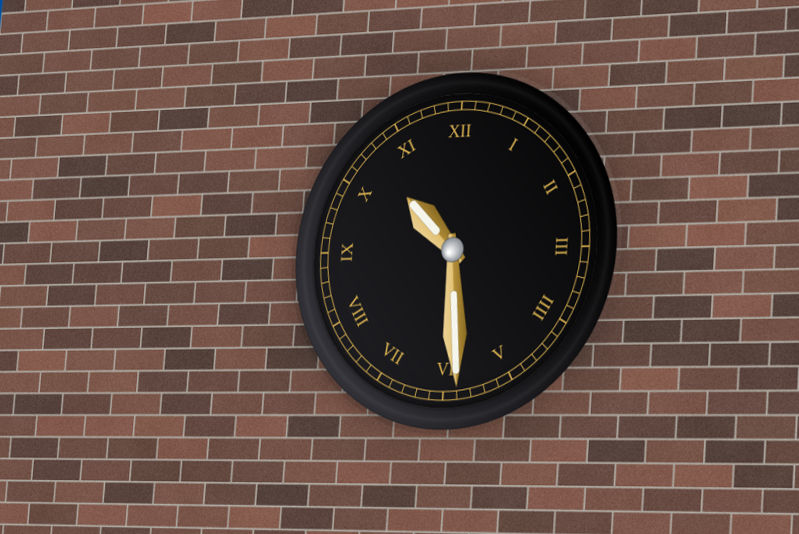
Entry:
10,29
